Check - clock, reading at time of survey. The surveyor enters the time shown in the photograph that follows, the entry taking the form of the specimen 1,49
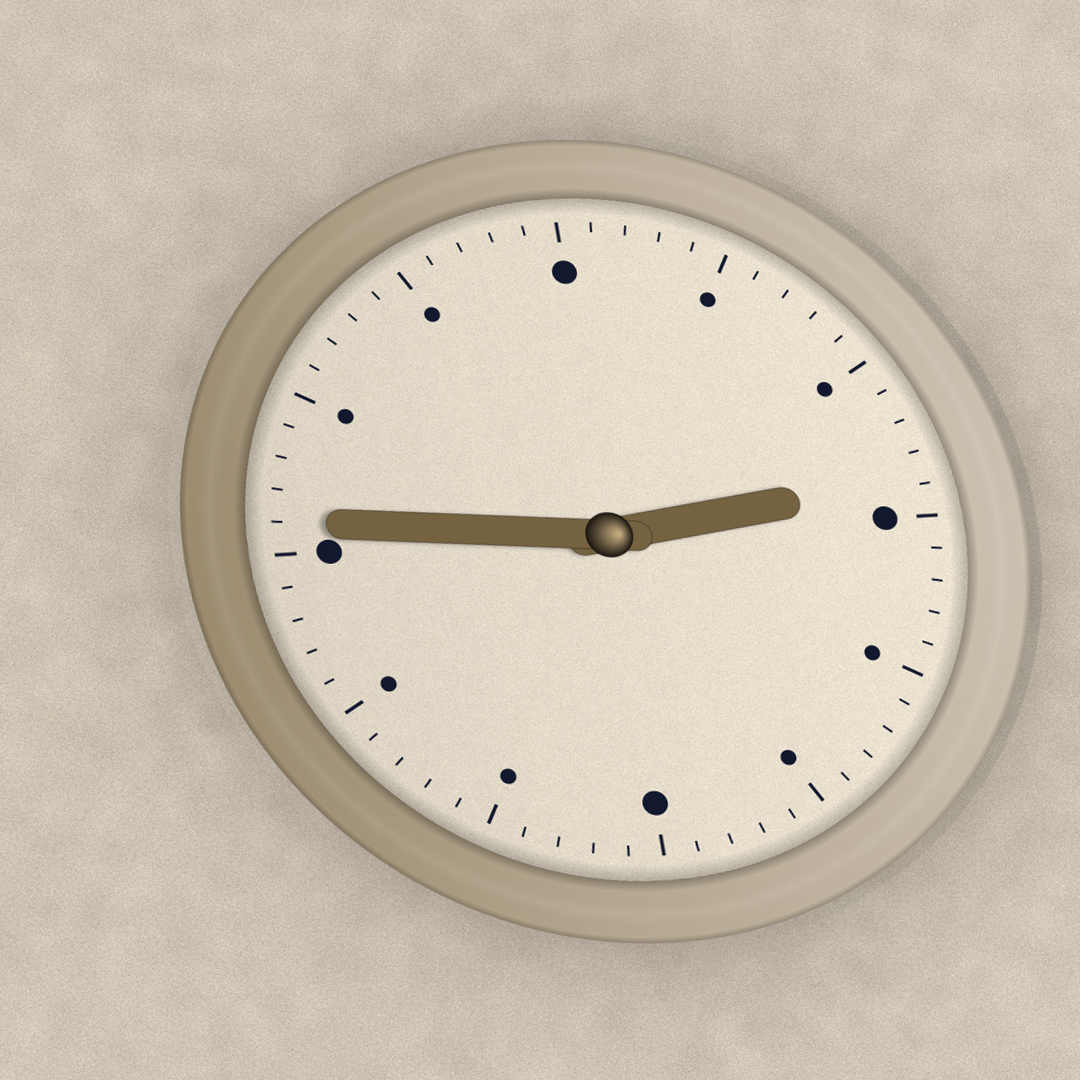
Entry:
2,46
